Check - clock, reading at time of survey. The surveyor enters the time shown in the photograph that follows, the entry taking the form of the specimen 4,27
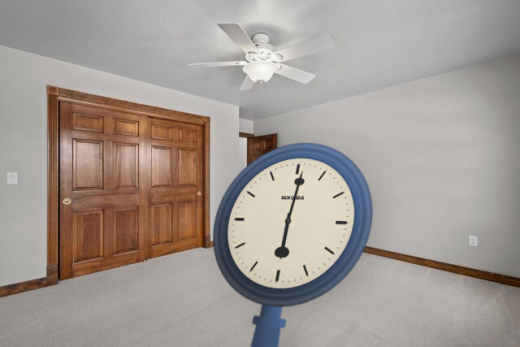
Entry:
6,01
